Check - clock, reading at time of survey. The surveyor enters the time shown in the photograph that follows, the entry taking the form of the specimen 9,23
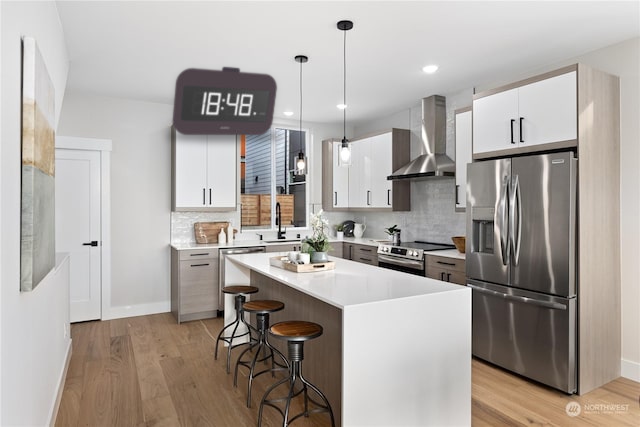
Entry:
18,48
